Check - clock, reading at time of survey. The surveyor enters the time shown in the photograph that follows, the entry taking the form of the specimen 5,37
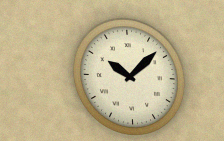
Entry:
10,08
